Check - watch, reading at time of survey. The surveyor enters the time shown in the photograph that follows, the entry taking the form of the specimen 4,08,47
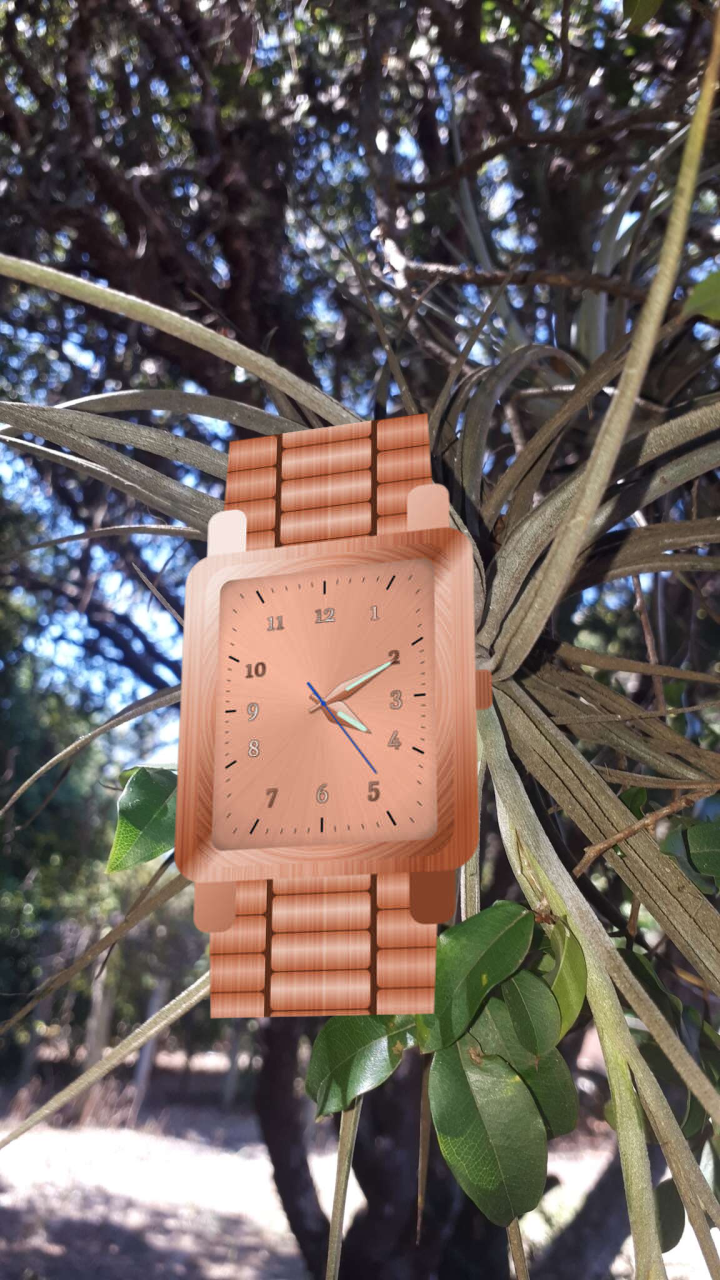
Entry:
4,10,24
